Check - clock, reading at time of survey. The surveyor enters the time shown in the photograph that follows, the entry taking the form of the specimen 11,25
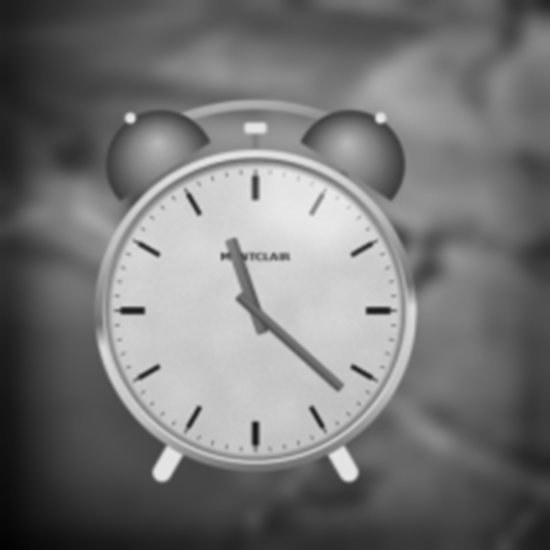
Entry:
11,22
